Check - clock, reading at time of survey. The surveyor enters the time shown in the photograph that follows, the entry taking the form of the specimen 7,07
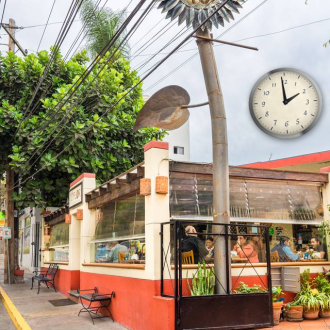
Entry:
1,59
